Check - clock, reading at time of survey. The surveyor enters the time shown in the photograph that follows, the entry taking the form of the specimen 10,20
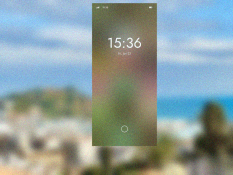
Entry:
15,36
